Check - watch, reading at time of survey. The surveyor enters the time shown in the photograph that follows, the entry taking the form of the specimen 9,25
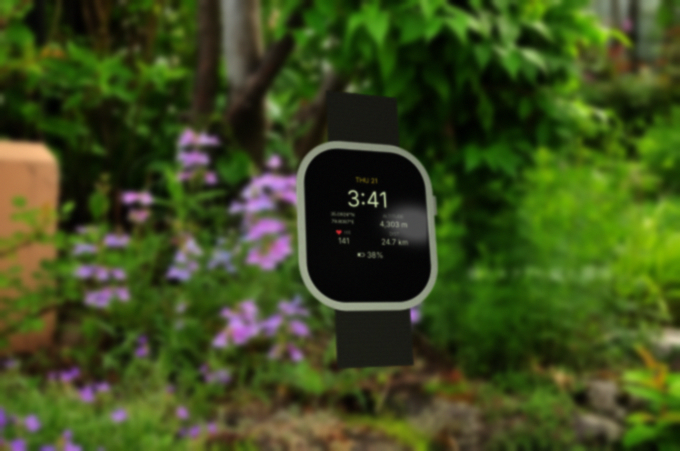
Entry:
3,41
